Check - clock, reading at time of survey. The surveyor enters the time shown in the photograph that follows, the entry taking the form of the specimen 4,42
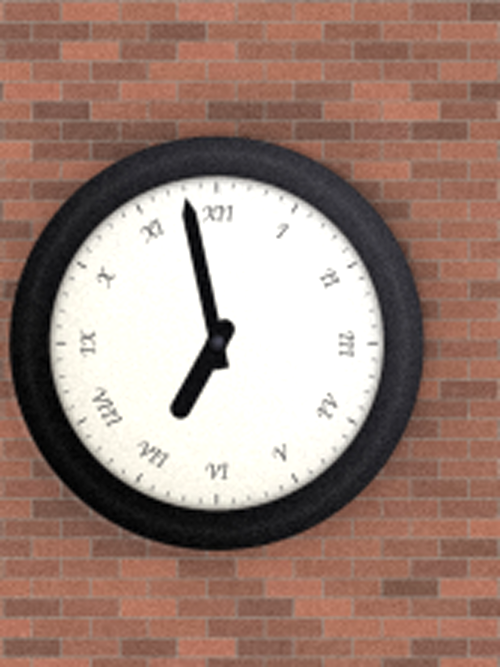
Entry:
6,58
